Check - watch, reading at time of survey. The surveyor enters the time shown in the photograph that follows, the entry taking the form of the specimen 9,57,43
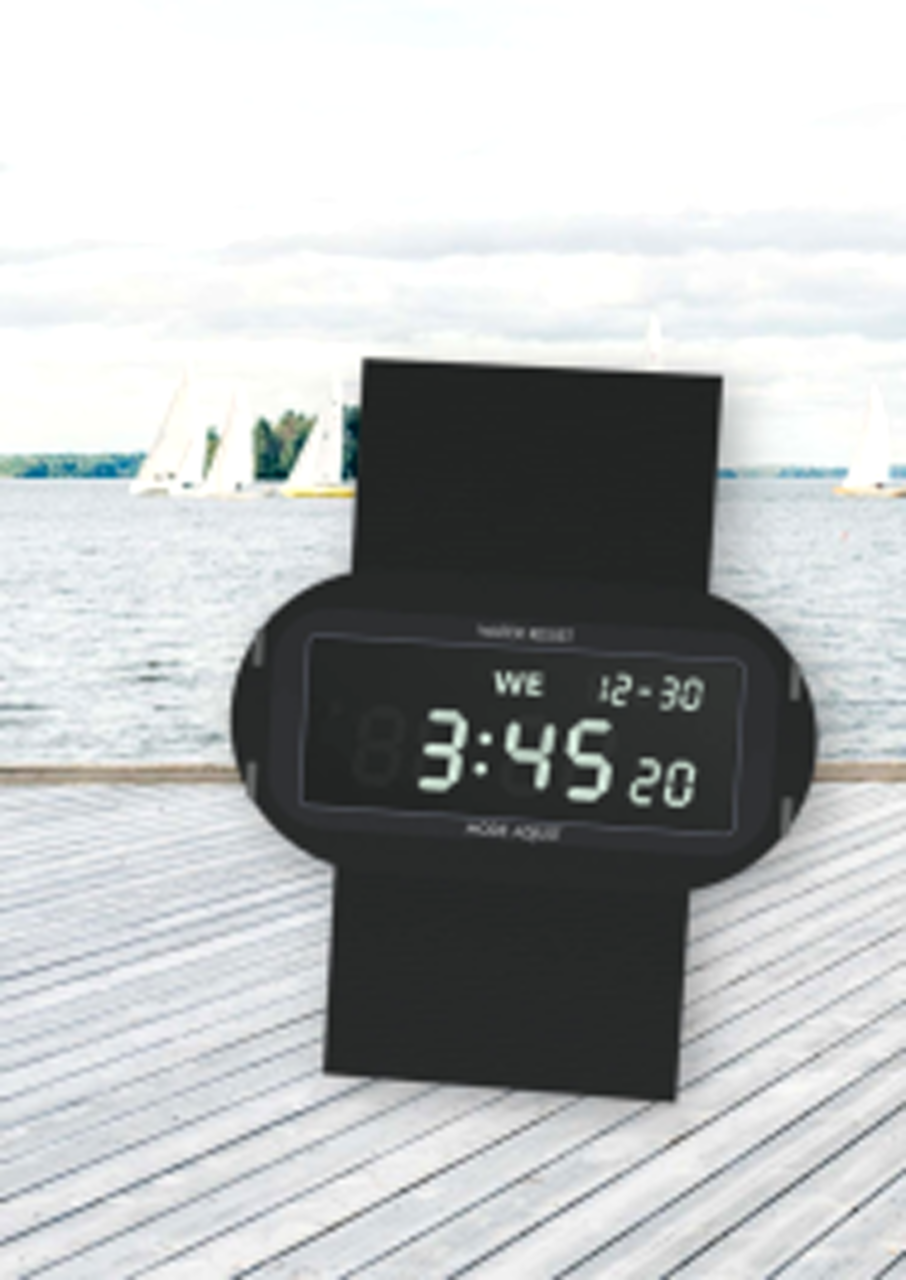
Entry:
3,45,20
